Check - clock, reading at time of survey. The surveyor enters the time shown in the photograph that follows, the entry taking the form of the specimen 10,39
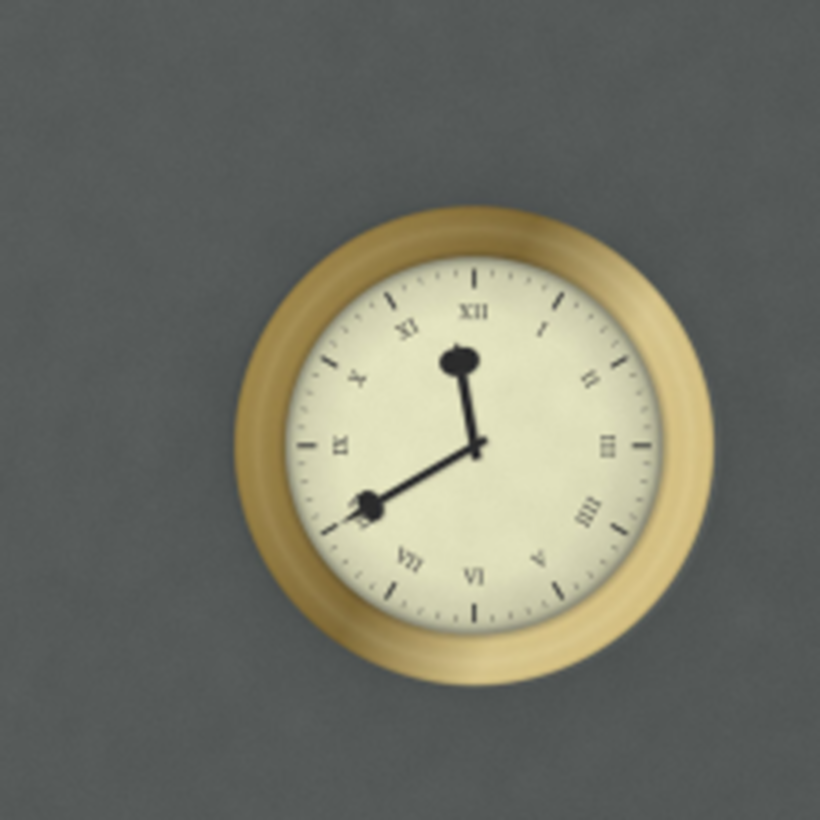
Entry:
11,40
